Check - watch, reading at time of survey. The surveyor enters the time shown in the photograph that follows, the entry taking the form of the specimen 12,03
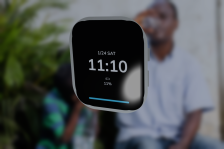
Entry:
11,10
